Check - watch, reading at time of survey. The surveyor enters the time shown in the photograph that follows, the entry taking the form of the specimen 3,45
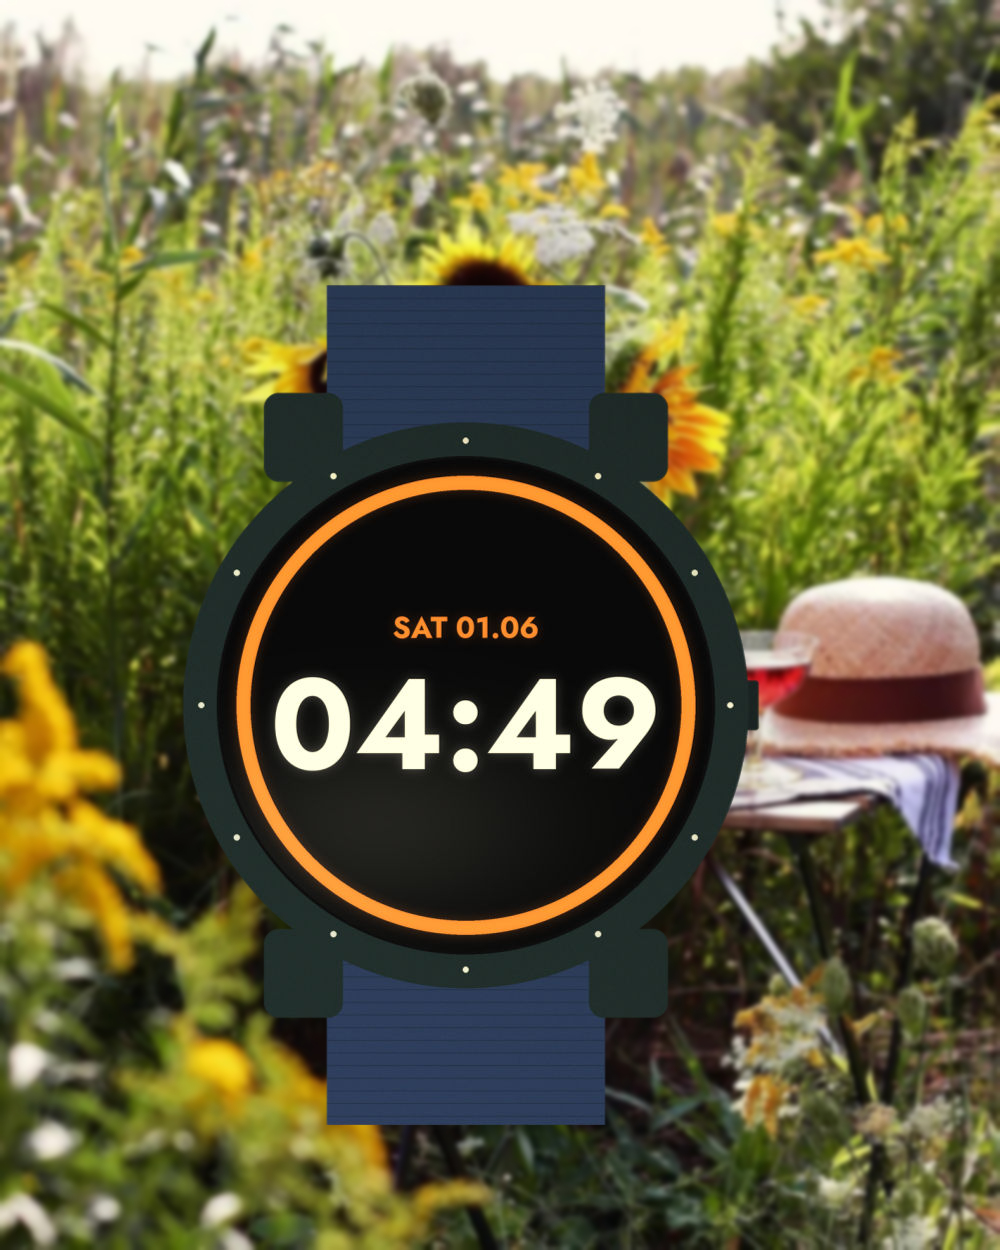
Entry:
4,49
